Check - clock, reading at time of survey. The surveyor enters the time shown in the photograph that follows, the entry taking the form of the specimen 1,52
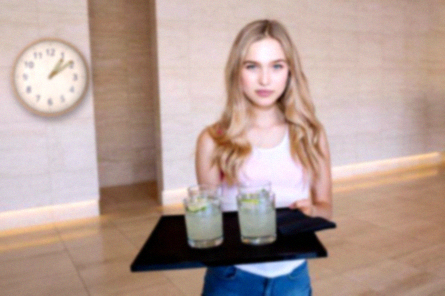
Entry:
1,09
